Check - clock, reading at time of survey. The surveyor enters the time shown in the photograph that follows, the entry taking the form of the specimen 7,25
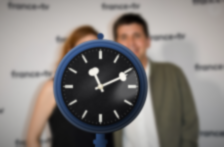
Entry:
11,11
